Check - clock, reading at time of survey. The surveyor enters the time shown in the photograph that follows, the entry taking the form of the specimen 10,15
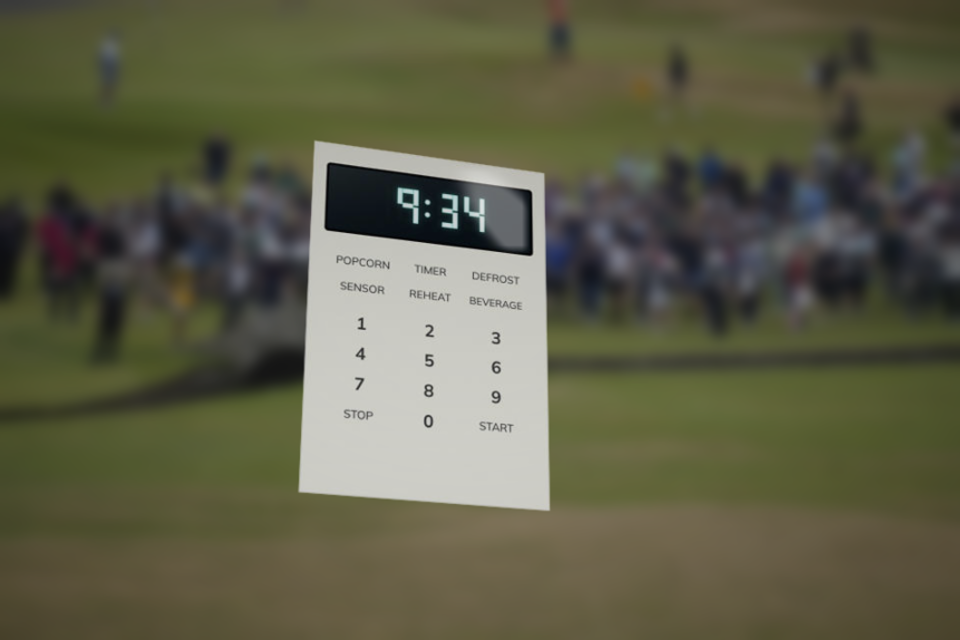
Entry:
9,34
